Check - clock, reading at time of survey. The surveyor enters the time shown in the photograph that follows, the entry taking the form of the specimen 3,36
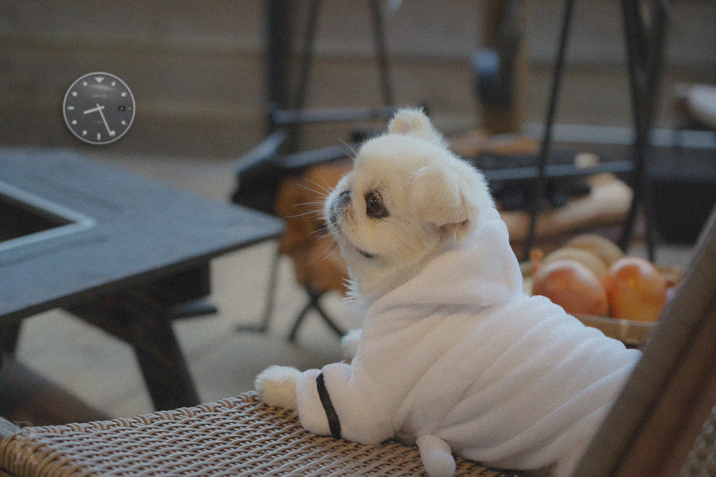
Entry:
8,26
